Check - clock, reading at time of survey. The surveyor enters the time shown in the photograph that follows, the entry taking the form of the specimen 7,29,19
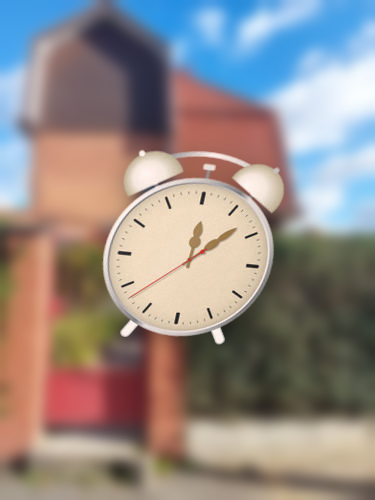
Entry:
12,07,38
